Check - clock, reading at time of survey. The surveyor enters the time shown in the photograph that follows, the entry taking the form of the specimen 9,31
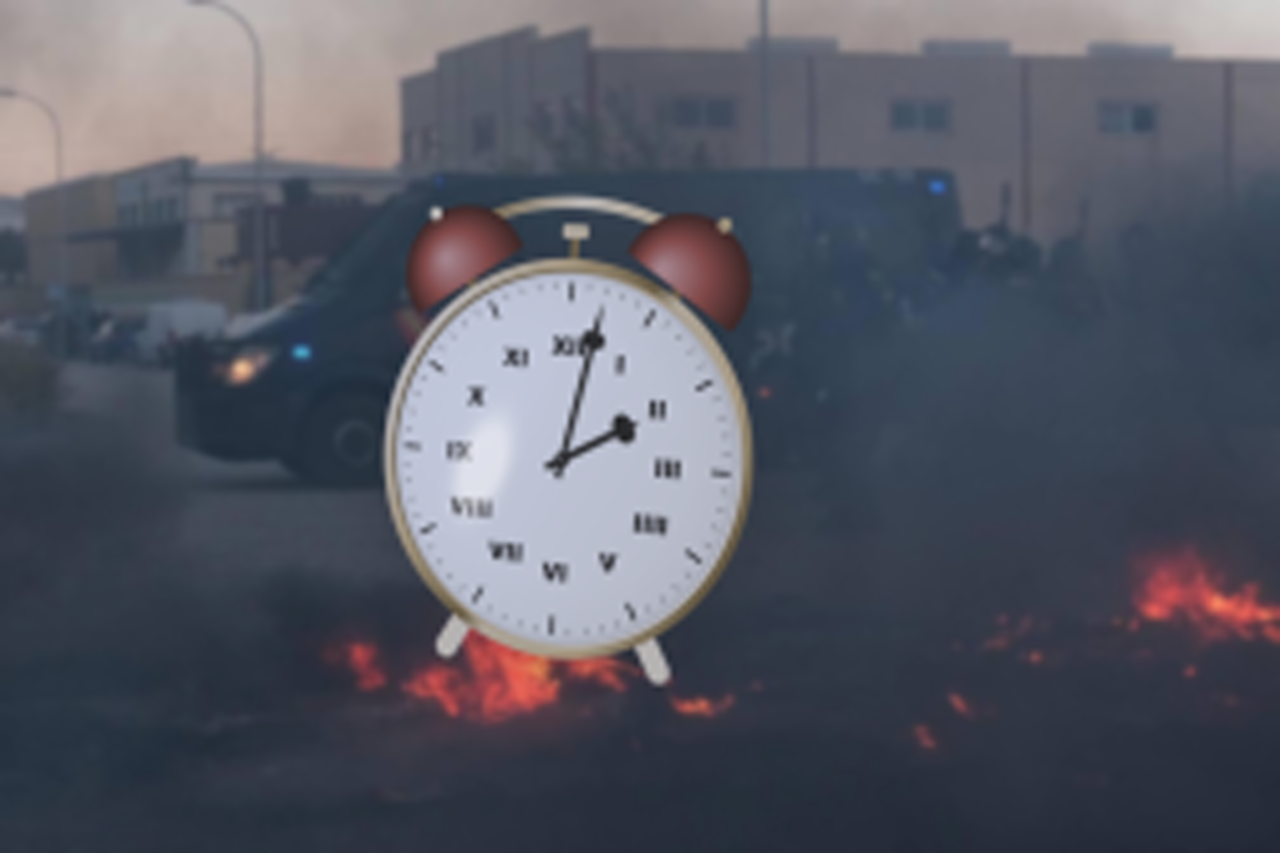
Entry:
2,02
